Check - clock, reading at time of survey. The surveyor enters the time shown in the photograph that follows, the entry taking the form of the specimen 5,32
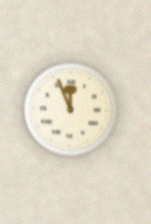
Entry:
11,56
